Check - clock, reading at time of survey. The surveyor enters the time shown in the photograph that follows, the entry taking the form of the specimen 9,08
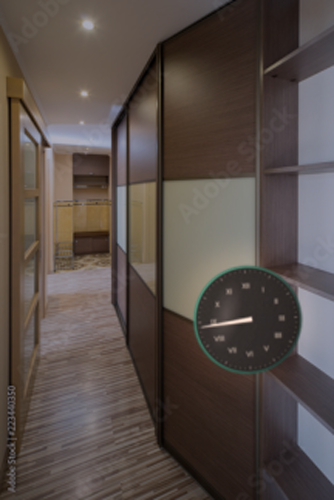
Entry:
8,44
